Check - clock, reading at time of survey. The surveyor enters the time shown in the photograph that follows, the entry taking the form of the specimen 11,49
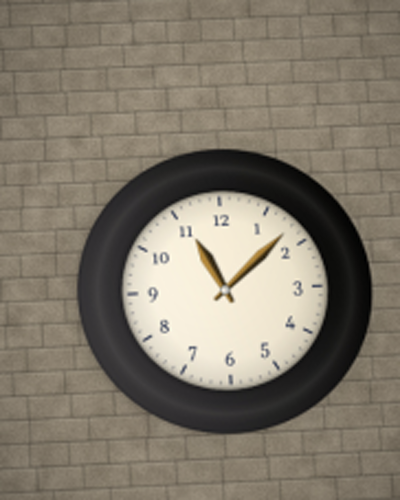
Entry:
11,08
